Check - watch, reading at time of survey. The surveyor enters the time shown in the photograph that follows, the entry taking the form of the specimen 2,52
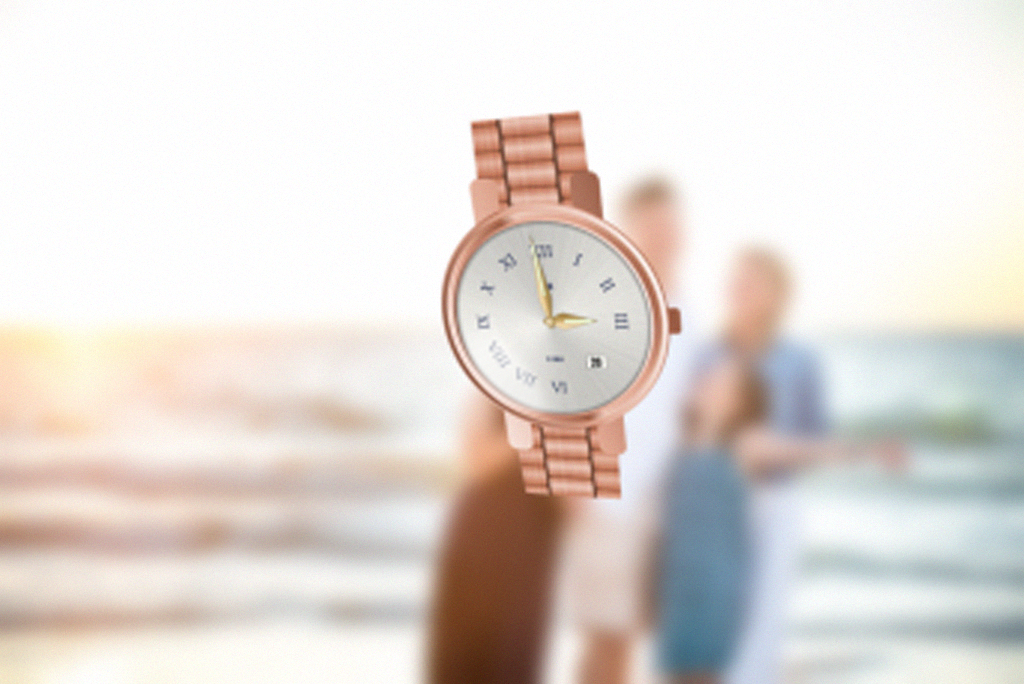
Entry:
2,59
